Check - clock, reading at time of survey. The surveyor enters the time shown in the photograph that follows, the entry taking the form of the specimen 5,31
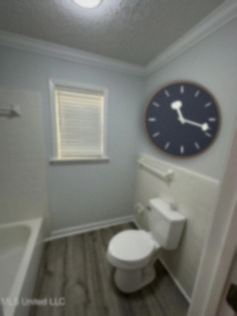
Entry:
11,18
